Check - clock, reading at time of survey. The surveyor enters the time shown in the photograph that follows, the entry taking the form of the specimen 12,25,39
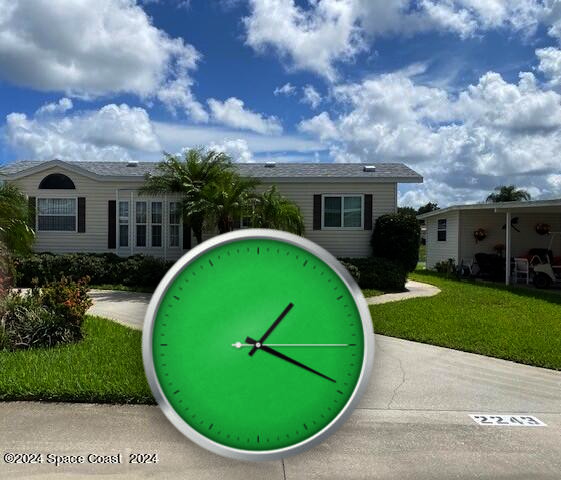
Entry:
1,19,15
